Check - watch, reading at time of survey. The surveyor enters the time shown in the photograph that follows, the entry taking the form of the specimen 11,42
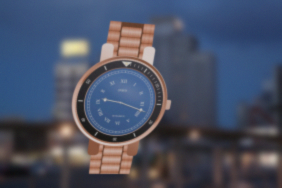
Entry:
9,18
